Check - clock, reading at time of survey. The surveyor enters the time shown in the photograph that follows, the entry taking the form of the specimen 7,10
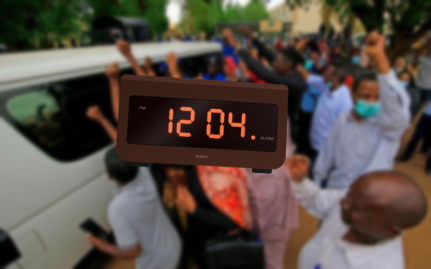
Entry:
12,04
